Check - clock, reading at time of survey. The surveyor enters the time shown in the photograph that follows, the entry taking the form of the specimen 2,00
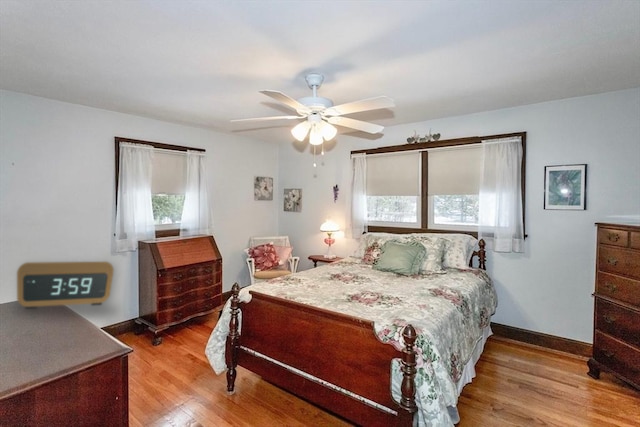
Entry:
3,59
